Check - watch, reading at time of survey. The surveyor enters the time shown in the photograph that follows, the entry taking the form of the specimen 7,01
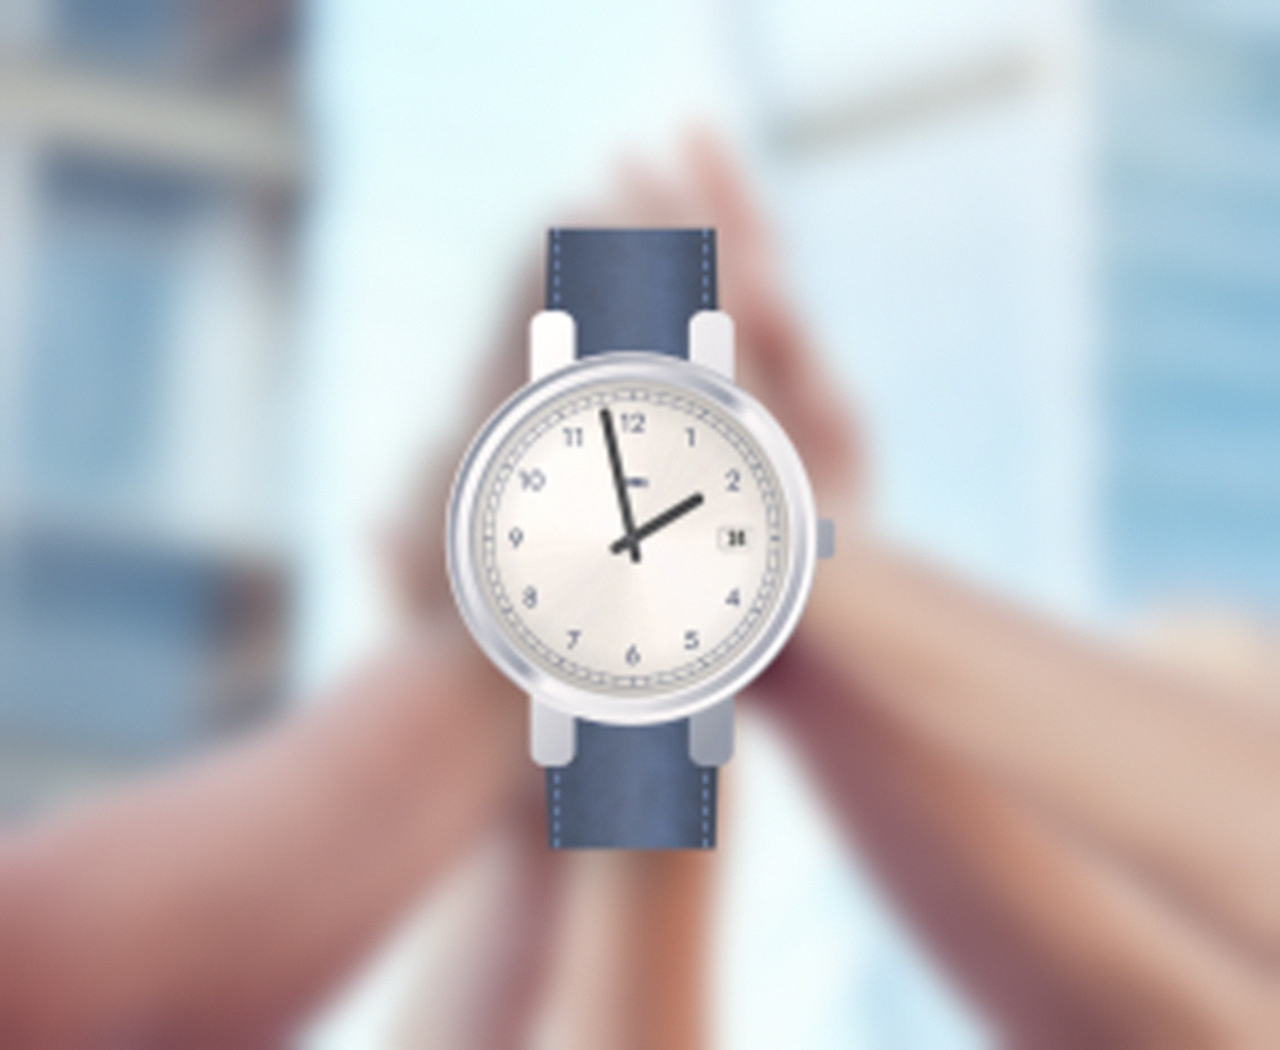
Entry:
1,58
